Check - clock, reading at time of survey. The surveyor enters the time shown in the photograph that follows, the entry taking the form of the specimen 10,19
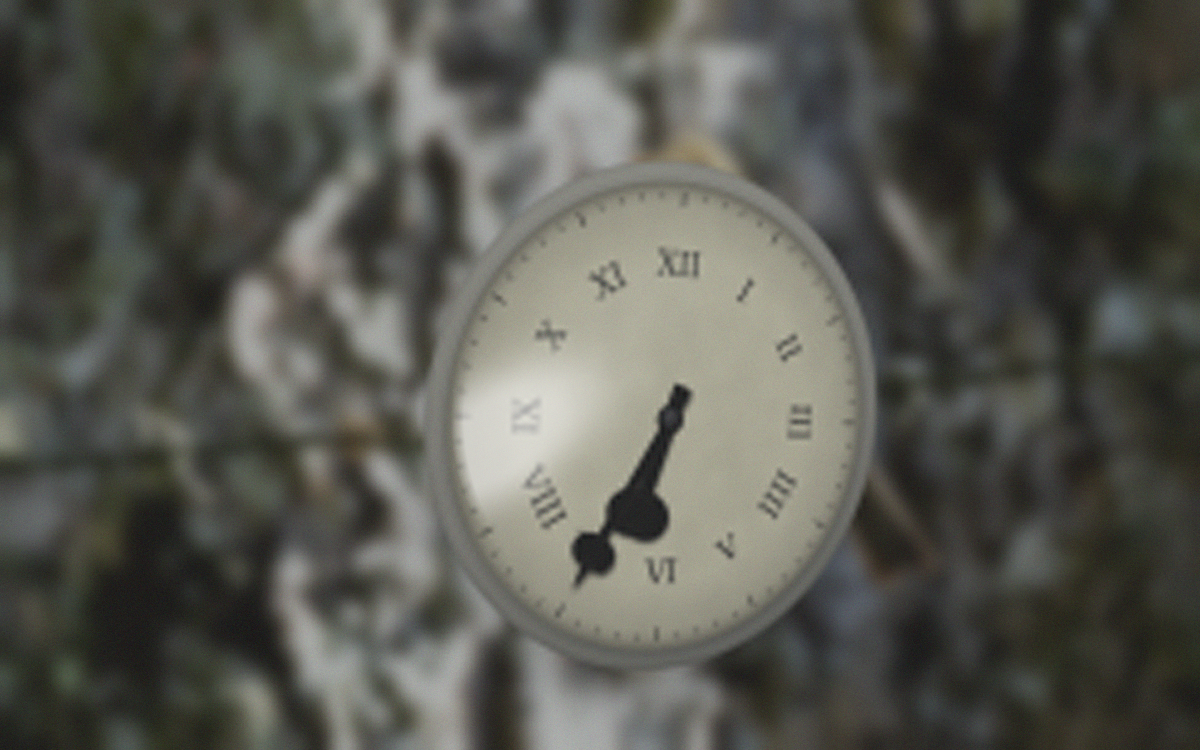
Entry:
6,35
